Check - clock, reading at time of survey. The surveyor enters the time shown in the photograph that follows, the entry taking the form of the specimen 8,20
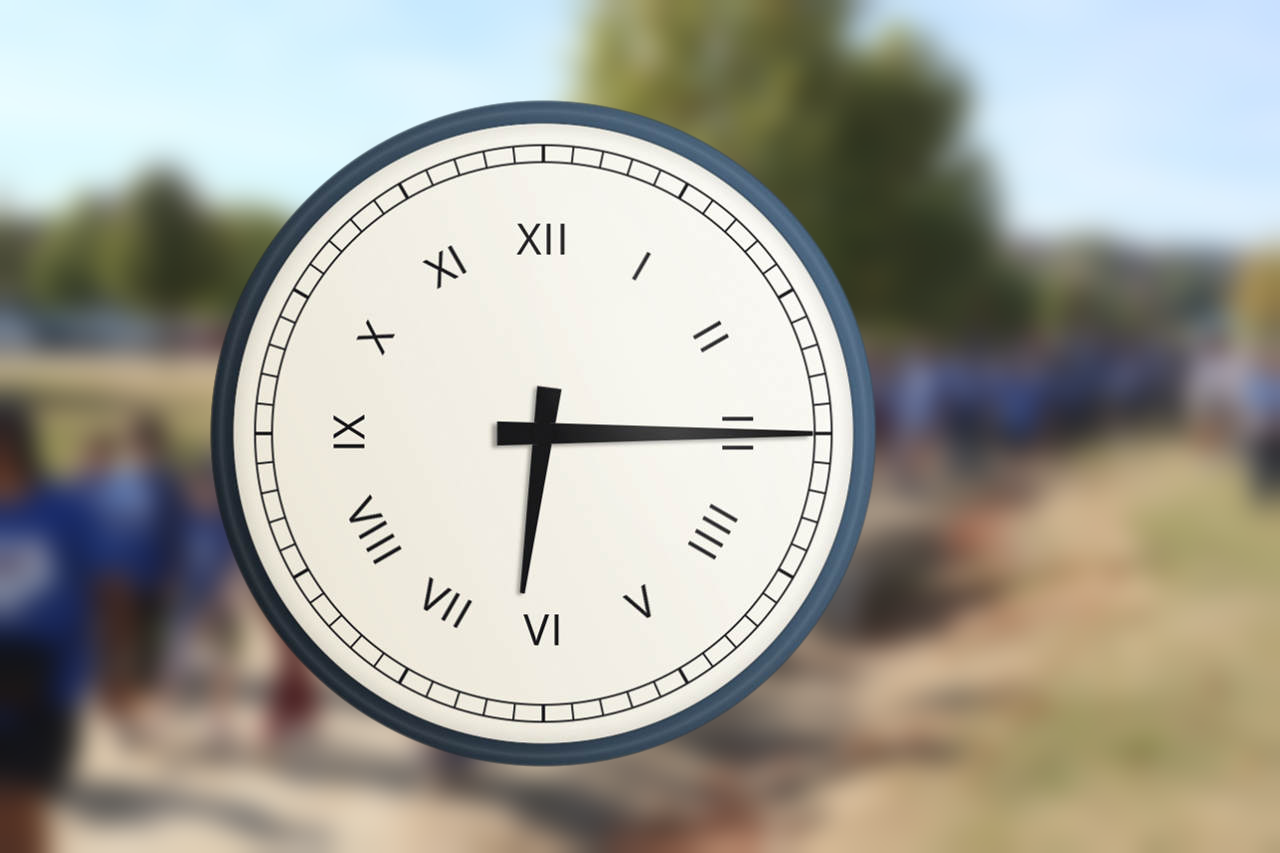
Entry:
6,15
